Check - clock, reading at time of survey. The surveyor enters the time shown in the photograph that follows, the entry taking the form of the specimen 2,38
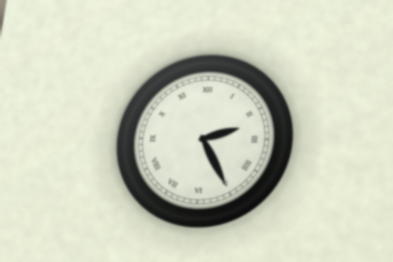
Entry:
2,25
